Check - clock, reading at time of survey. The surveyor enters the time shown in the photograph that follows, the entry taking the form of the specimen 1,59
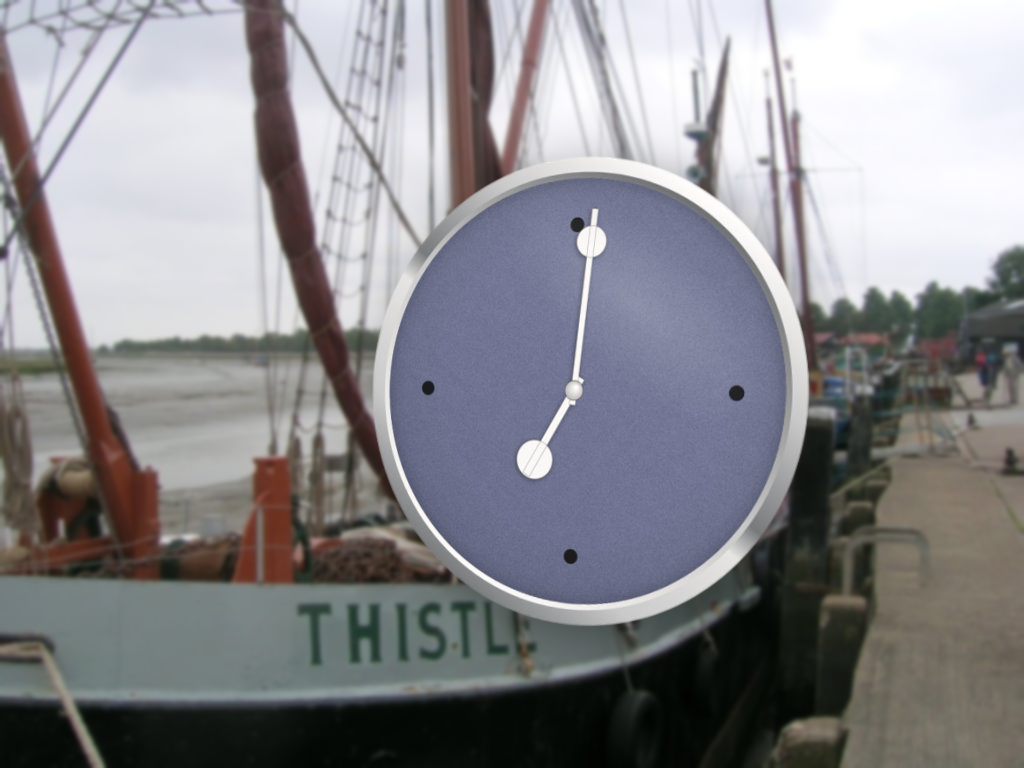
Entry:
7,01
